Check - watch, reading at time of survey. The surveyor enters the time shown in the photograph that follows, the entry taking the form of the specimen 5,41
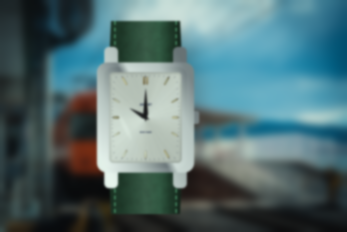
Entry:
10,00
